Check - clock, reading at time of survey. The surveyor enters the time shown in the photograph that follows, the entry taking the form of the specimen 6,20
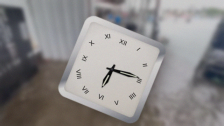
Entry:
6,14
